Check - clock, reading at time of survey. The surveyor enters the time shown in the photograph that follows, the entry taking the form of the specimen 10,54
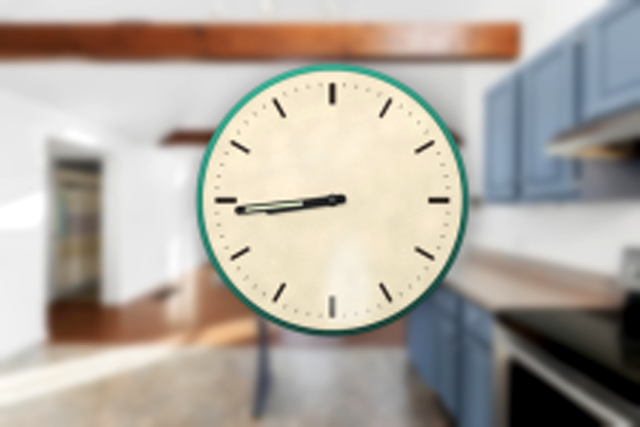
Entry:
8,44
